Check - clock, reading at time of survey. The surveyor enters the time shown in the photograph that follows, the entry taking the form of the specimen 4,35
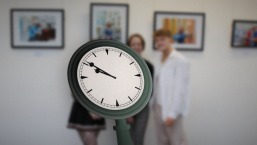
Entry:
9,51
